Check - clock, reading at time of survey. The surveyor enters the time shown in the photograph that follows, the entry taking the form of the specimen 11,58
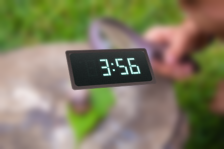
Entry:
3,56
